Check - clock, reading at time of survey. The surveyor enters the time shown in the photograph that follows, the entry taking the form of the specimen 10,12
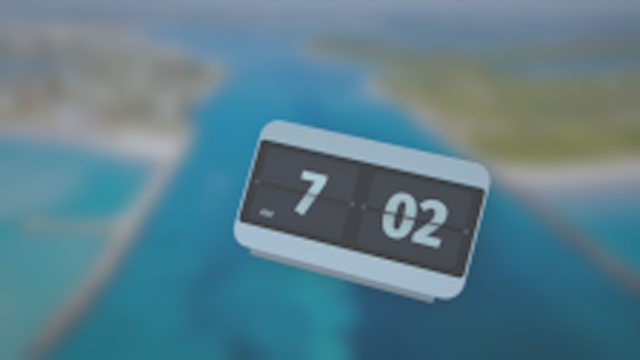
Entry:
7,02
